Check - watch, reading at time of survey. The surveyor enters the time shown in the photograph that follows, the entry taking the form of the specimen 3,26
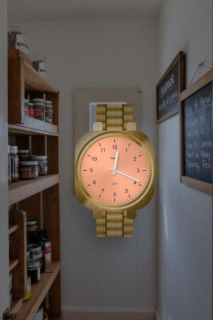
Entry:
12,19
